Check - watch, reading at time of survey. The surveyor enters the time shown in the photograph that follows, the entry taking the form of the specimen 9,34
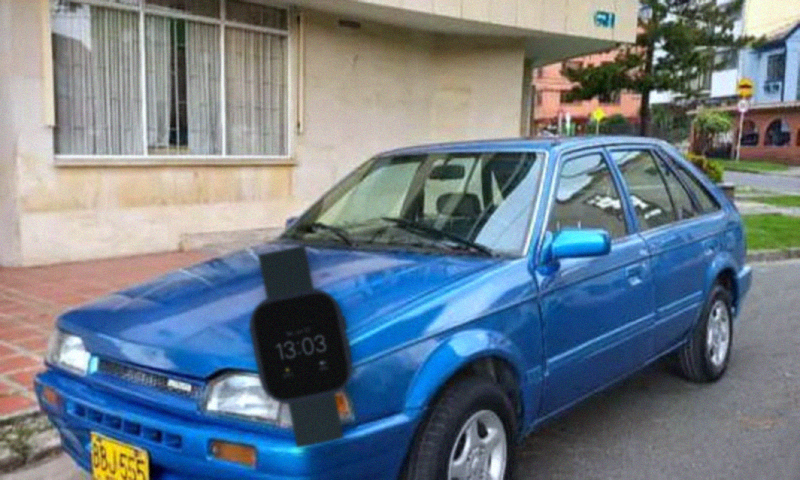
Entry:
13,03
